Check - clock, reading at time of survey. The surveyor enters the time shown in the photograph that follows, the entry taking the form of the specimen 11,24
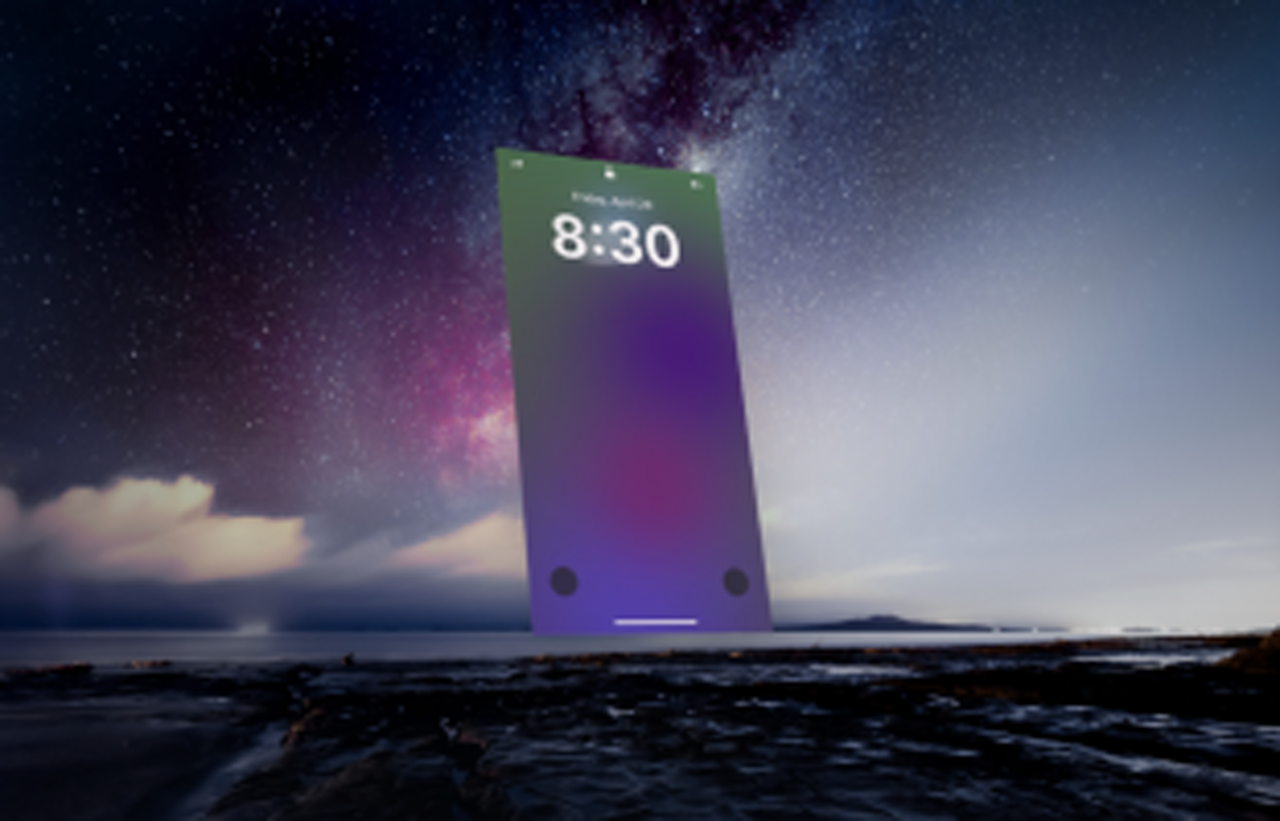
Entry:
8,30
